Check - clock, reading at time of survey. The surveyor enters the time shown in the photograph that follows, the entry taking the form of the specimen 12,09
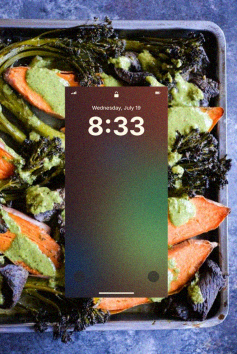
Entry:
8,33
